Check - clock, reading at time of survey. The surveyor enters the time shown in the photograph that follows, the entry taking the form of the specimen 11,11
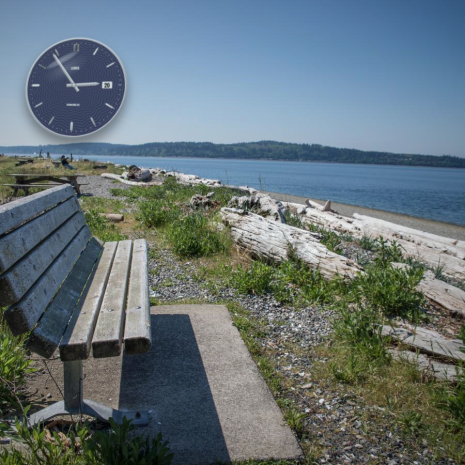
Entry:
2,54
